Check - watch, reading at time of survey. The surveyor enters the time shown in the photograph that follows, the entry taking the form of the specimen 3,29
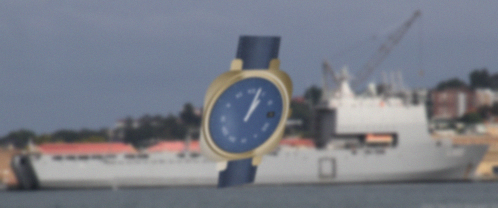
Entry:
1,03
